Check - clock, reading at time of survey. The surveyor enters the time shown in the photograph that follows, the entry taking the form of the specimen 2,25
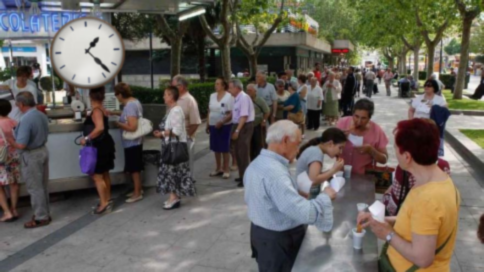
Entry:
1,23
